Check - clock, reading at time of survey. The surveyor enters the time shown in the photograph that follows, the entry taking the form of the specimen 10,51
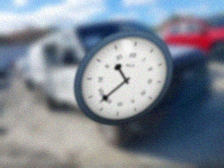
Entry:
10,37
